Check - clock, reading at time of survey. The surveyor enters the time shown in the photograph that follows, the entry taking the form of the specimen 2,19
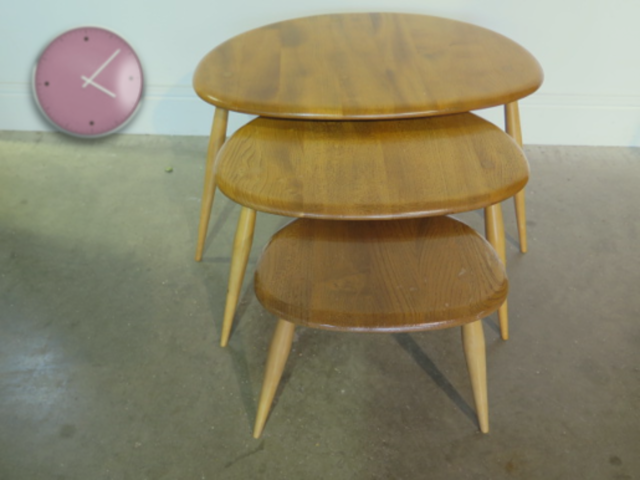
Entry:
4,08
